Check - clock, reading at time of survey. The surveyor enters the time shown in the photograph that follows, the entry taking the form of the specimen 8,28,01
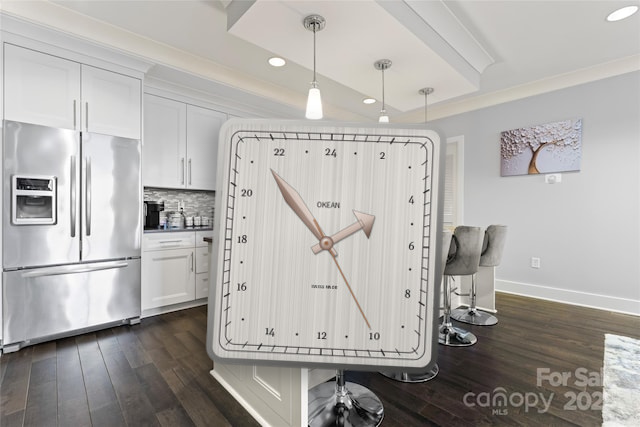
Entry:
3,53,25
